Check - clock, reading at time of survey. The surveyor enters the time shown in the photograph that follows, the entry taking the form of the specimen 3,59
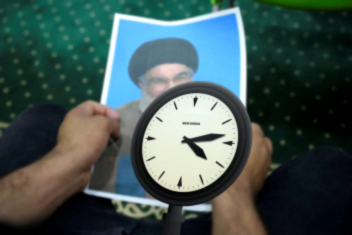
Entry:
4,13
